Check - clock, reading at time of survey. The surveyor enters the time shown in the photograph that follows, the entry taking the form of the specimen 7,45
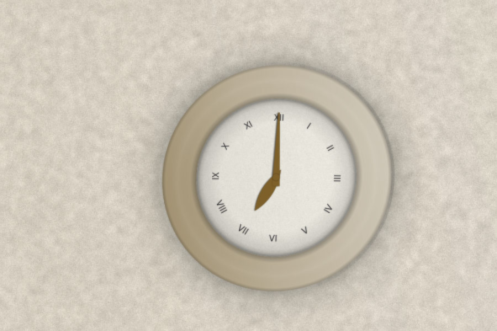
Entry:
7,00
